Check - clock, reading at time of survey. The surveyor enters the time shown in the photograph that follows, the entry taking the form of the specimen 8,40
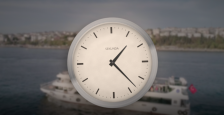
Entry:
1,23
